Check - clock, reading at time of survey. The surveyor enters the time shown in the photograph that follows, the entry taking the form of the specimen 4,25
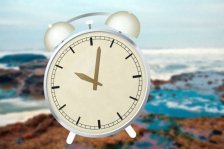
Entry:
10,02
